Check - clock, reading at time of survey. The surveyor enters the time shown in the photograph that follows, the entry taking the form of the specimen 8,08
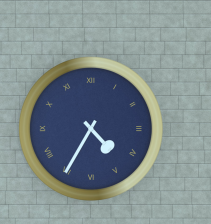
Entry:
4,35
